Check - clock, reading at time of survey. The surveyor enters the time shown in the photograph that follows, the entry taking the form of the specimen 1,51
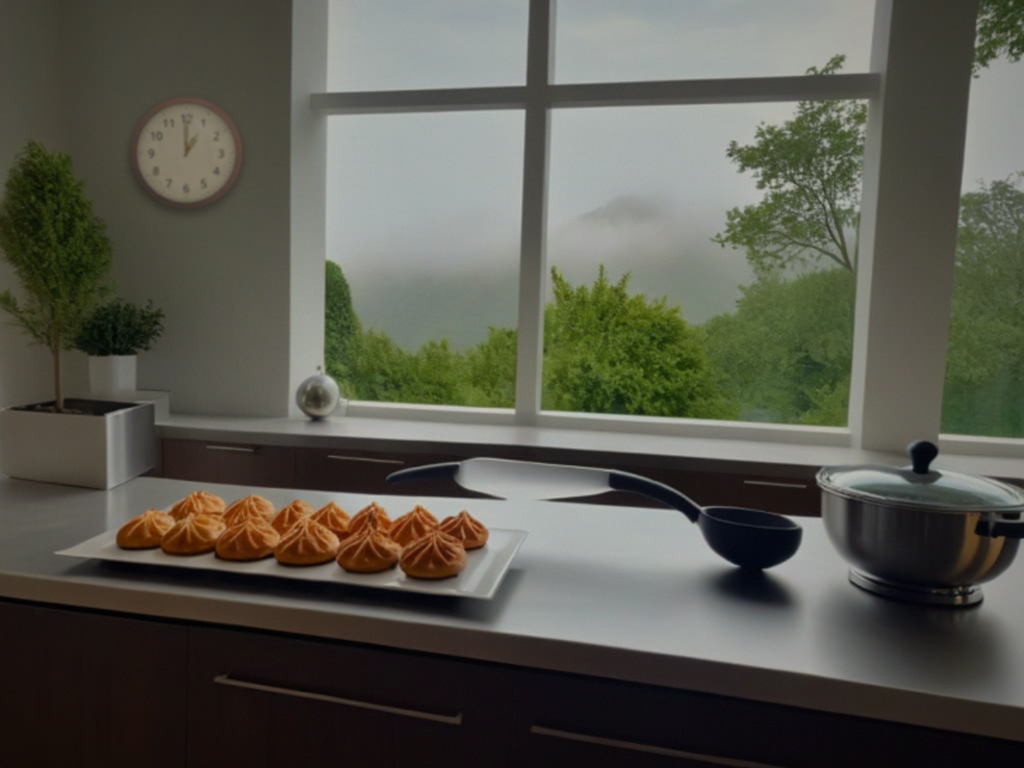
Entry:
1,00
